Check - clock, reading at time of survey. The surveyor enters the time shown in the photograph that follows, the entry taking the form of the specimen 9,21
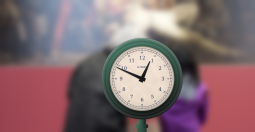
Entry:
12,49
